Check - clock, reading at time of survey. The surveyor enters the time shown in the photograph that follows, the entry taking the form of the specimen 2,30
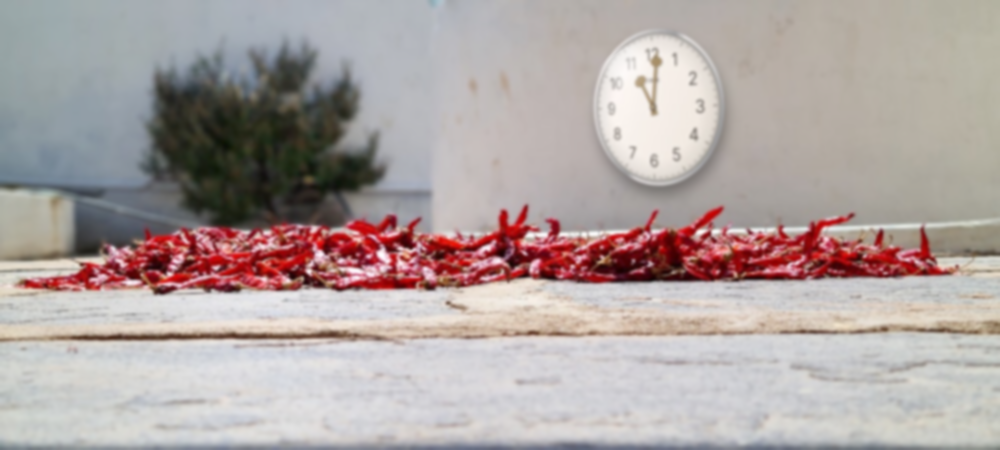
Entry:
11,01
